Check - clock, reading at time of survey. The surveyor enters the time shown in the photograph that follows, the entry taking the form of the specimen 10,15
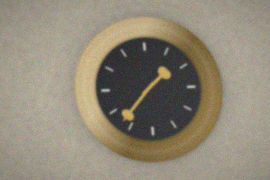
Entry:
1,37
